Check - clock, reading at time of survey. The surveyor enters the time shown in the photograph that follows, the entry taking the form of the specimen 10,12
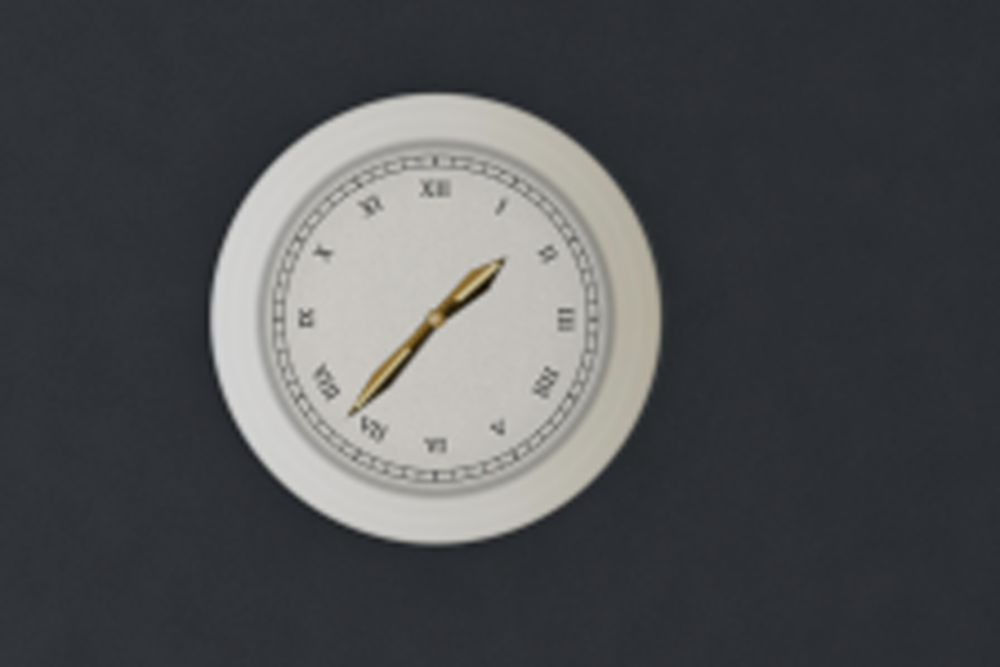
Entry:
1,37
